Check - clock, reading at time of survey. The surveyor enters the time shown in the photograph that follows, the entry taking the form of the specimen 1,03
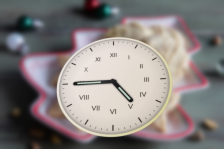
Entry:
4,45
